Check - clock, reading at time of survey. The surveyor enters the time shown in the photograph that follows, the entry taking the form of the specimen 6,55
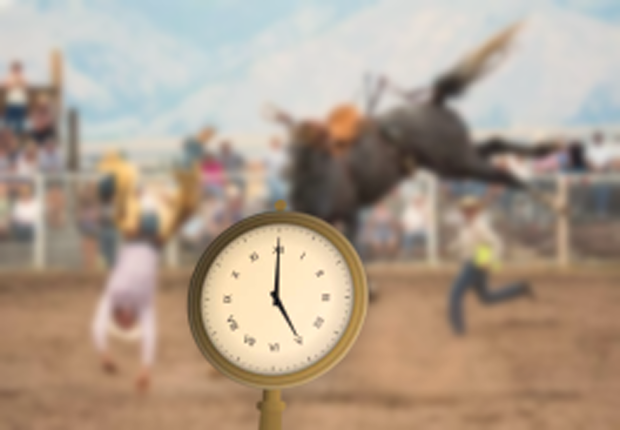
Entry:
5,00
